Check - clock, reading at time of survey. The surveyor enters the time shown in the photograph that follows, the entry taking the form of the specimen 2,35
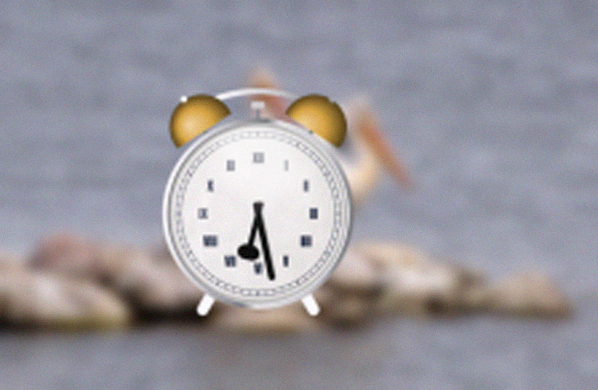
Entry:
6,28
